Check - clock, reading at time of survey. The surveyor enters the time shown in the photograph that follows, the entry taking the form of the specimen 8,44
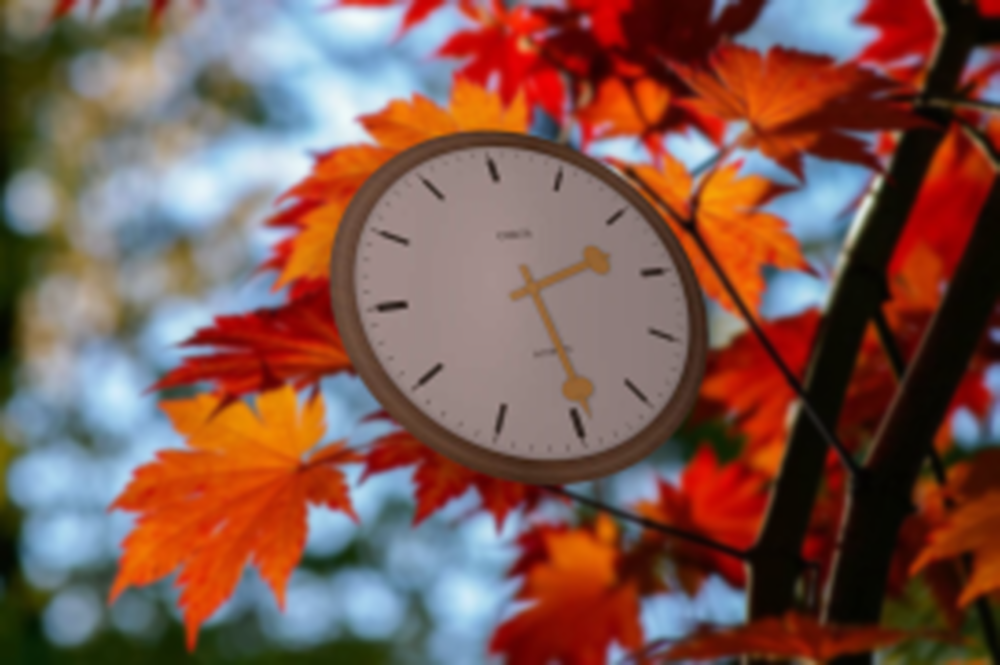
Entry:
2,29
